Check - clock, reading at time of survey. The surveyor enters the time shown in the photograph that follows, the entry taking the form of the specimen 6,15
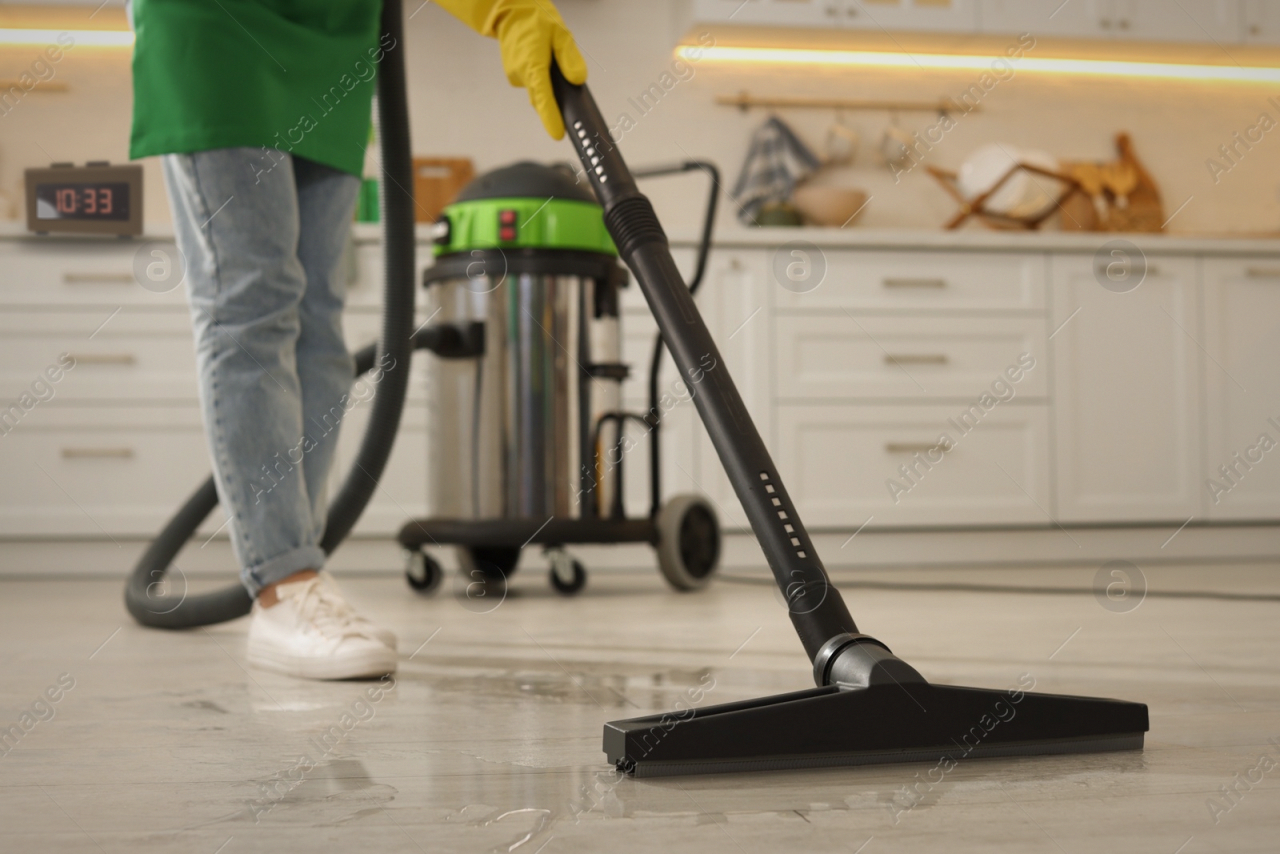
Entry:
10,33
